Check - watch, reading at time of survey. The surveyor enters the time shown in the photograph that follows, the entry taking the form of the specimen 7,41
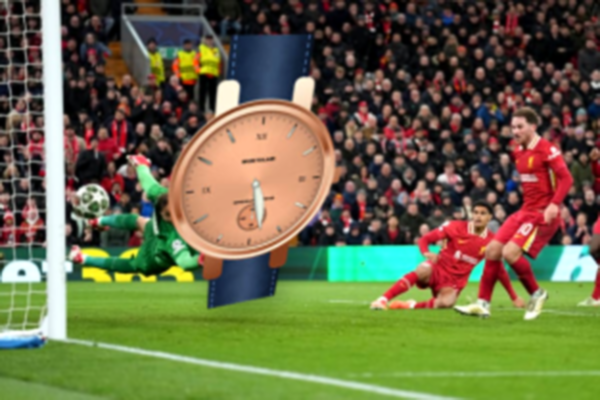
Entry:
5,28
